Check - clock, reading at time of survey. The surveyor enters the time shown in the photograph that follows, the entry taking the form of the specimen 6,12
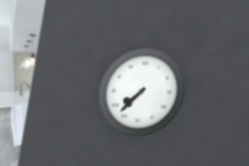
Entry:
7,37
